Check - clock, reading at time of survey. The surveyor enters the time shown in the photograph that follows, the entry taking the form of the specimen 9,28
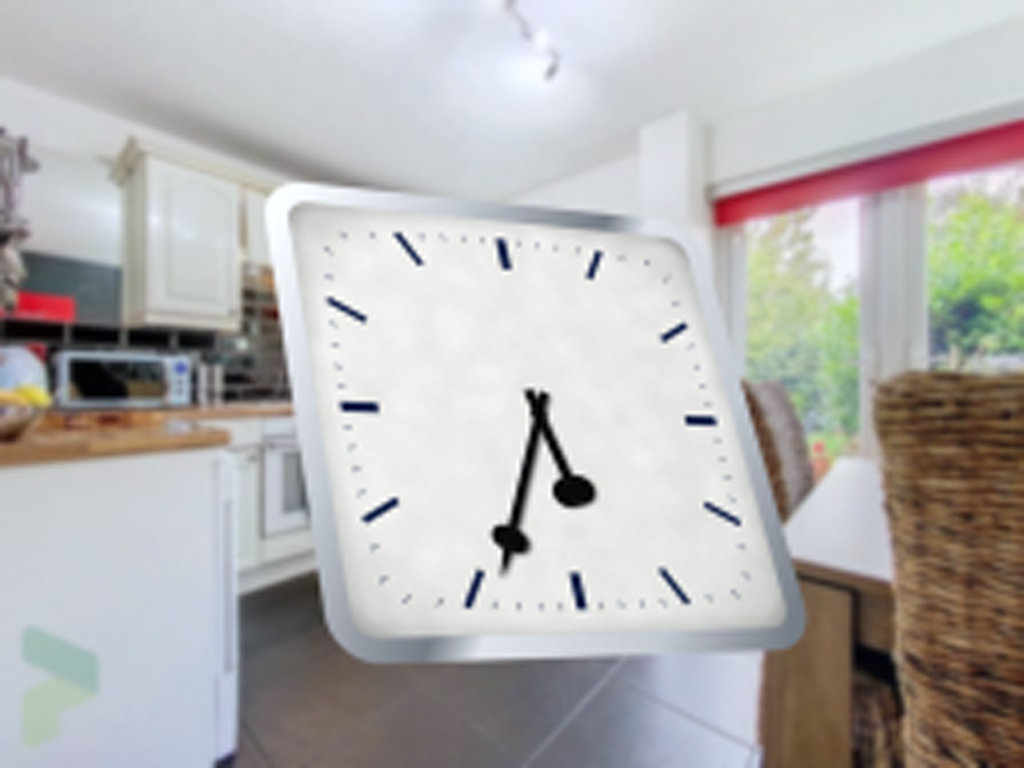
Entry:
5,34
